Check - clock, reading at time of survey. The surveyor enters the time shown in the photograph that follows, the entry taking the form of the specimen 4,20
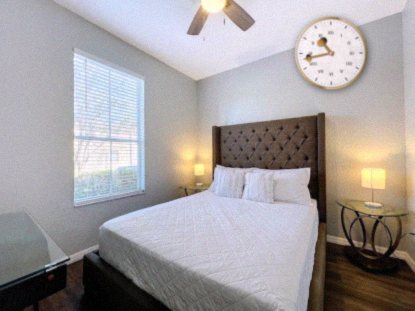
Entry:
10,43
